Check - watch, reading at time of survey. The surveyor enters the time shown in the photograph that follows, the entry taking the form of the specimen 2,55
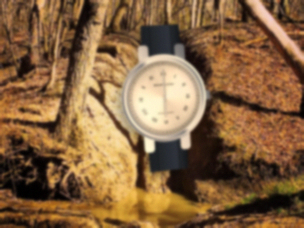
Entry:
6,00
